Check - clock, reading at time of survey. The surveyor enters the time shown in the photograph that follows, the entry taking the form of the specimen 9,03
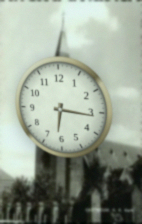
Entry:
6,16
